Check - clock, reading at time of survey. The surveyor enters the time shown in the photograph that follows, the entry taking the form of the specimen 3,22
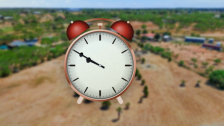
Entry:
9,50
